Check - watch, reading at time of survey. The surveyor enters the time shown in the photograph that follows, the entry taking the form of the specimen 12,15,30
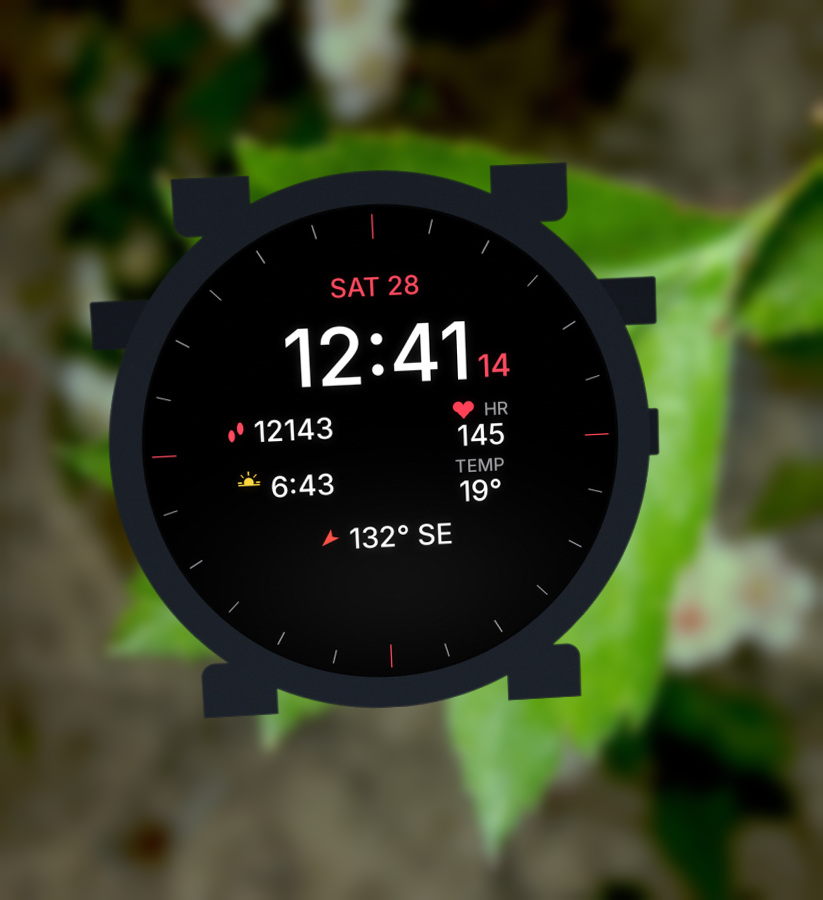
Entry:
12,41,14
